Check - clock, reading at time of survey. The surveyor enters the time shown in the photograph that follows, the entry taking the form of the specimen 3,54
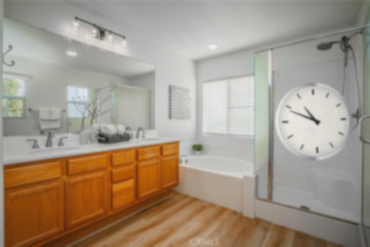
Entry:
10,49
